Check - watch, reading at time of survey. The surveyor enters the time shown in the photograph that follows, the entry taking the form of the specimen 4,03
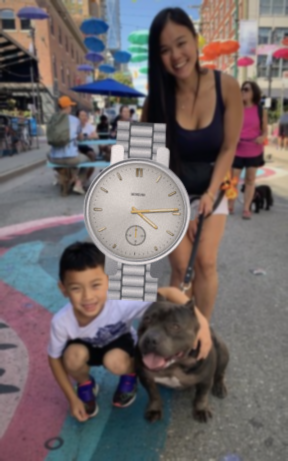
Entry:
4,14
